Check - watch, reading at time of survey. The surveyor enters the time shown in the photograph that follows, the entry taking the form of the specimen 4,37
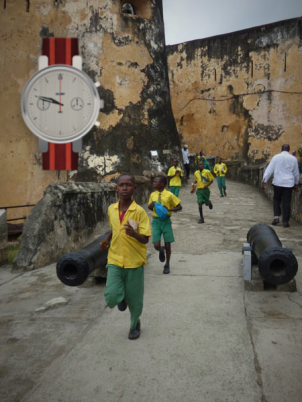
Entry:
9,48
